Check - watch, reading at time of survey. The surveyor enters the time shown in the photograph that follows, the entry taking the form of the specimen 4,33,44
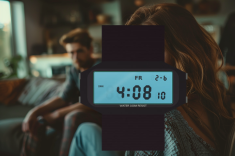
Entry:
4,08,10
